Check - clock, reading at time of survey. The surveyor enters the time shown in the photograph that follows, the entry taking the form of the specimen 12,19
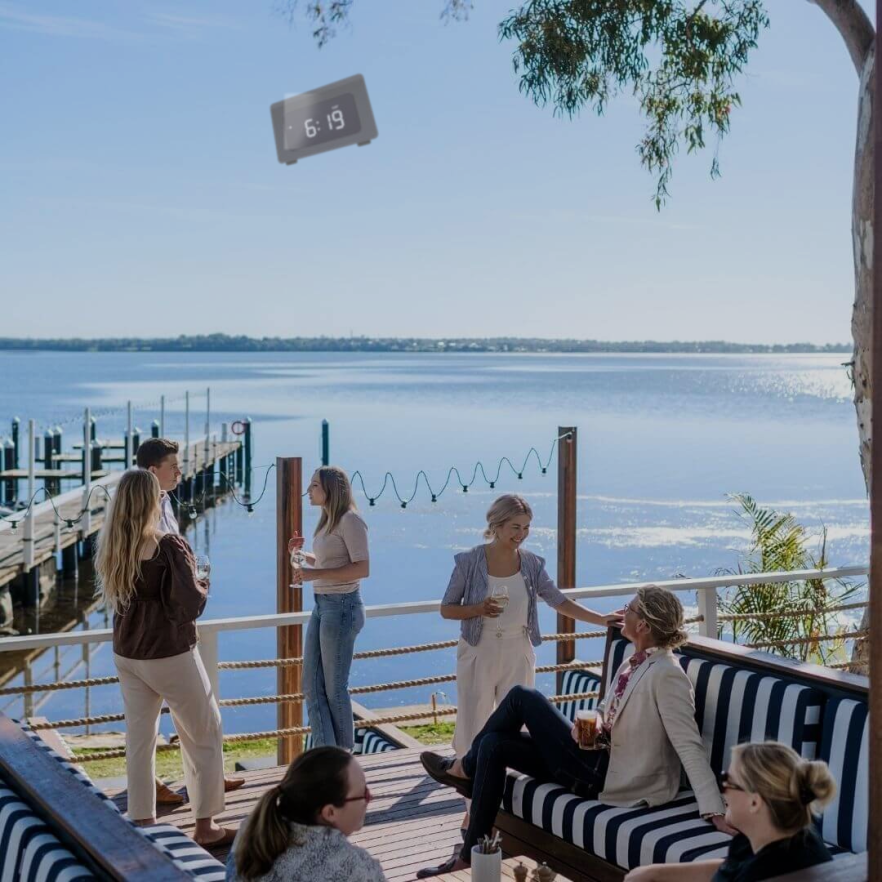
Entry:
6,19
